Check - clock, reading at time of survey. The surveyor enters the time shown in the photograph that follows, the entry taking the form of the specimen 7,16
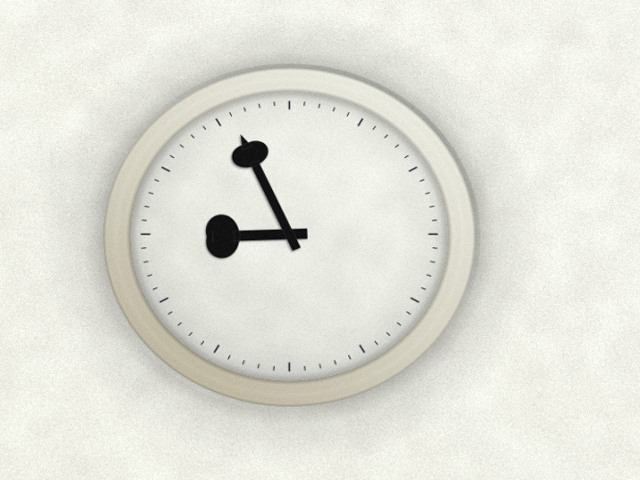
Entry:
8,56
